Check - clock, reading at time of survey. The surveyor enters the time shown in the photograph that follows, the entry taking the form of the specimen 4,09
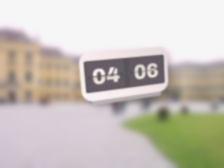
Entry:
4,06
